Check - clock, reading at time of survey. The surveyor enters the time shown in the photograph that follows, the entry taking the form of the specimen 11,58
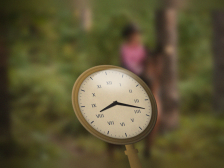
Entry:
8,18
